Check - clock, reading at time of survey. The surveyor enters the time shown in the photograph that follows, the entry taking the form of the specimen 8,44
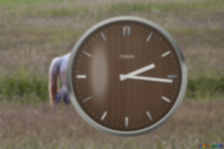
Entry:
2,16
